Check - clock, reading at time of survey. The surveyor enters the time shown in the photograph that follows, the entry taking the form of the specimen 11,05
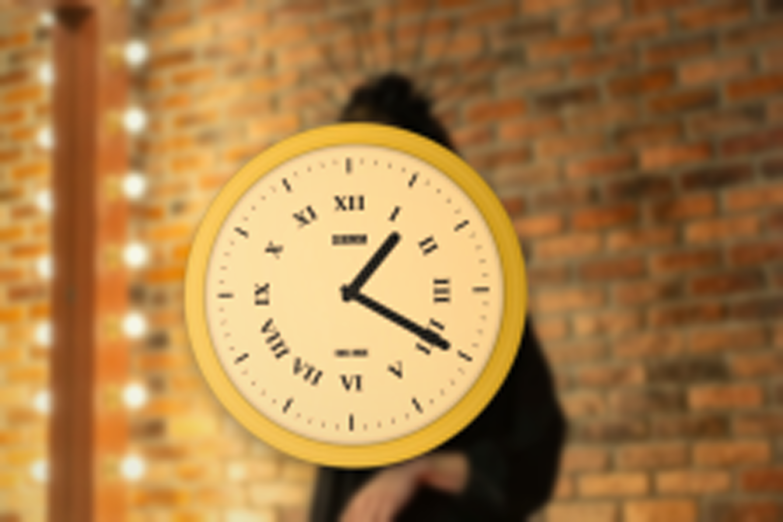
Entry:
1,20
